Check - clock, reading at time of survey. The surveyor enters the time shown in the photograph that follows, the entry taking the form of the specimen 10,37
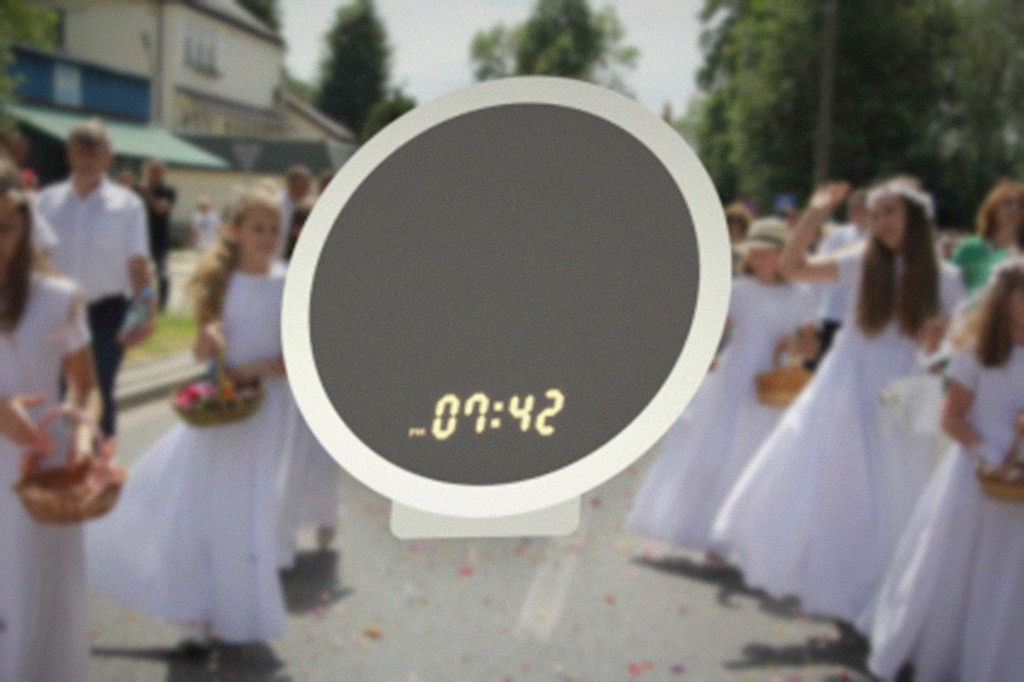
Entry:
7,42
